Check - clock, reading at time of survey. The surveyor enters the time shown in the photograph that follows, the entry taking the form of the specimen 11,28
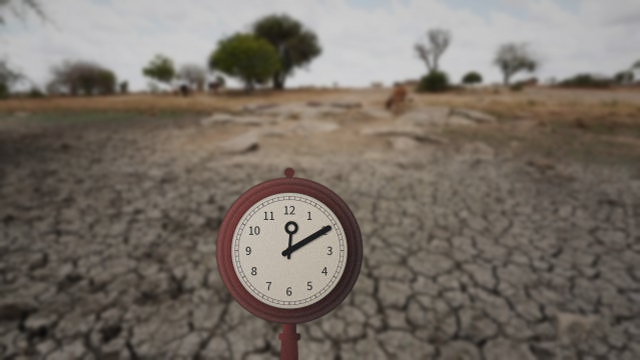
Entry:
12,10
